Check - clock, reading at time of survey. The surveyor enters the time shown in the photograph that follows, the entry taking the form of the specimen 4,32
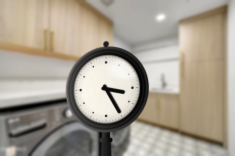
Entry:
3,25
